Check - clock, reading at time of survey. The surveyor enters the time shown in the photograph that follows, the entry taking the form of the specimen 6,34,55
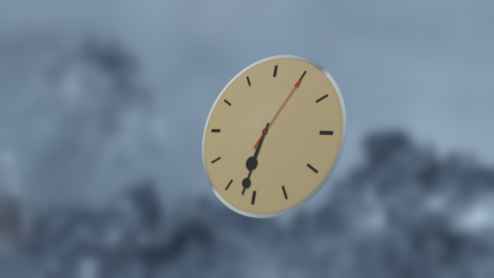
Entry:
6,32,05
